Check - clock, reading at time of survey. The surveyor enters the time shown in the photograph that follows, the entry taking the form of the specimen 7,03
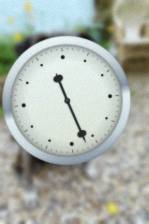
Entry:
11,27
